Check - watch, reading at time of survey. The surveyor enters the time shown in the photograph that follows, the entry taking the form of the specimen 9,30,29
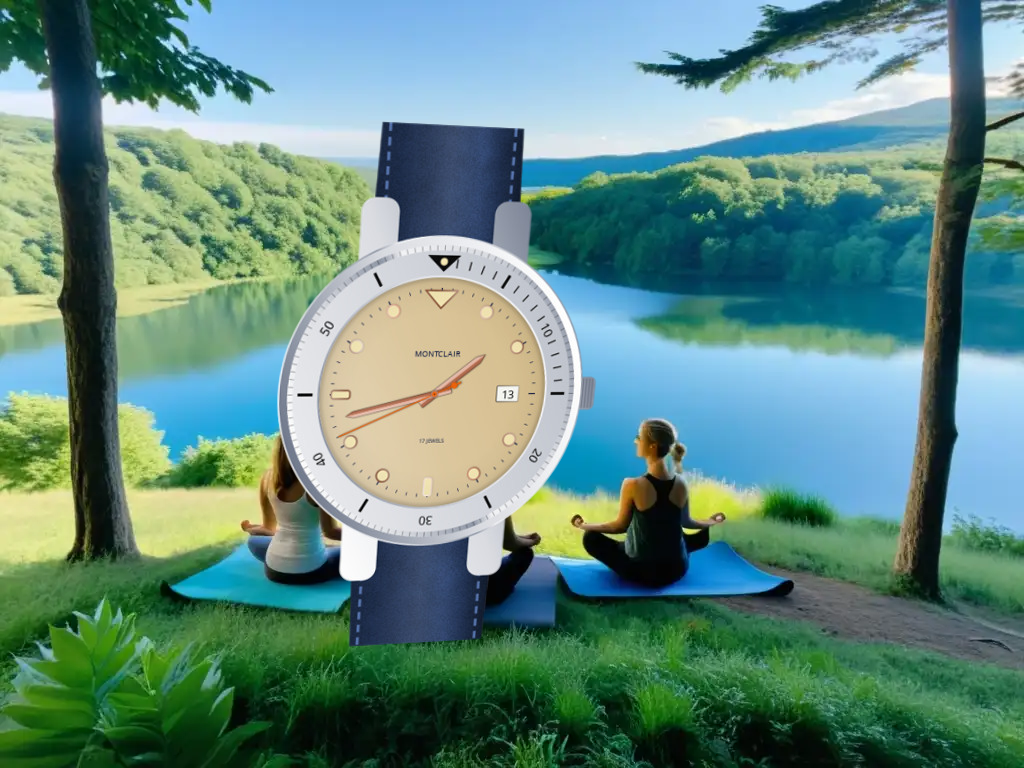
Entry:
1,42,41
